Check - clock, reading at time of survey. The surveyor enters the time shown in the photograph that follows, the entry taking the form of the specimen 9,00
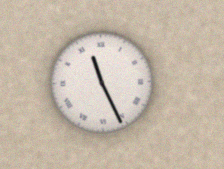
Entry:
11,26
